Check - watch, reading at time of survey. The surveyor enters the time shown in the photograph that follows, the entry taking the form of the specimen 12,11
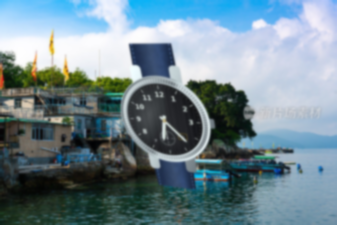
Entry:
6,23
